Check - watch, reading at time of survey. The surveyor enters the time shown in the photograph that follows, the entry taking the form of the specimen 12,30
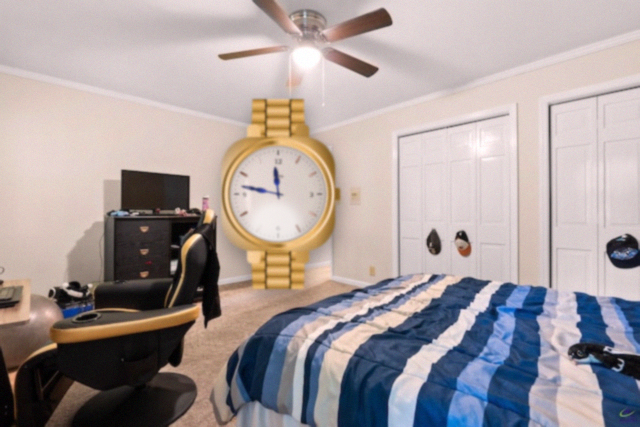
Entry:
11,47
